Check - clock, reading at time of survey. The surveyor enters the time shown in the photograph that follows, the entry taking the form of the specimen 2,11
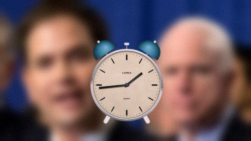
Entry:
1,44
